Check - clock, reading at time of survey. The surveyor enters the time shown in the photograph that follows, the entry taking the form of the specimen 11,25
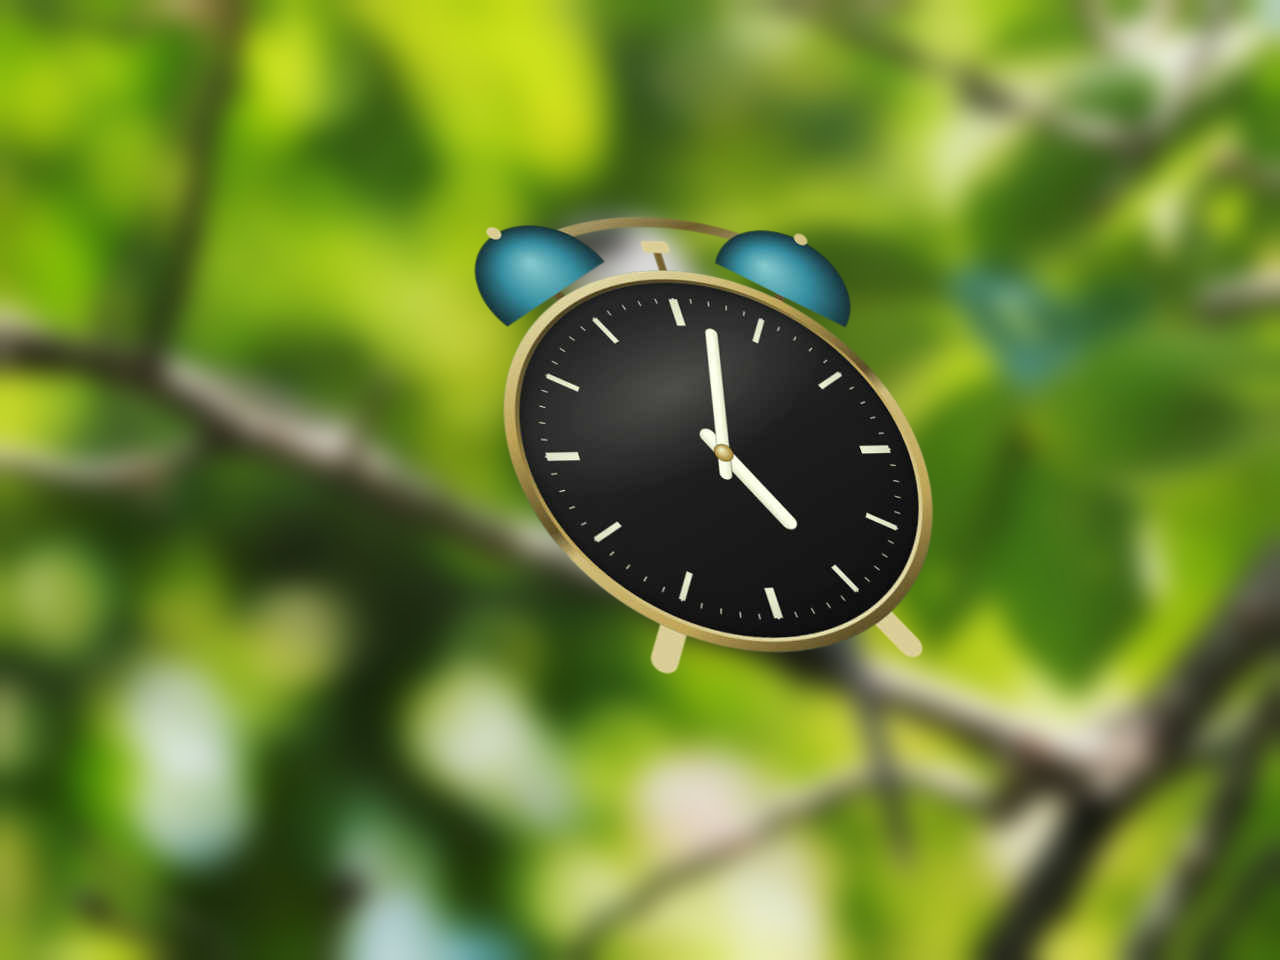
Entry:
5,02
